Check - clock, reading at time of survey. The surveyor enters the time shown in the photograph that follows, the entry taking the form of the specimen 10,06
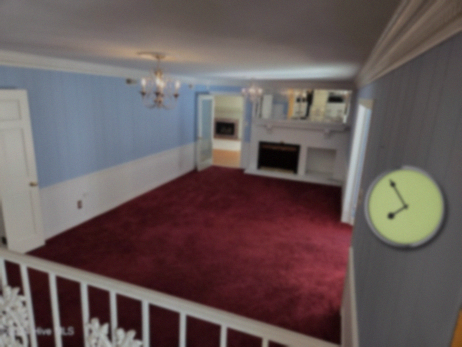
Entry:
7,55
